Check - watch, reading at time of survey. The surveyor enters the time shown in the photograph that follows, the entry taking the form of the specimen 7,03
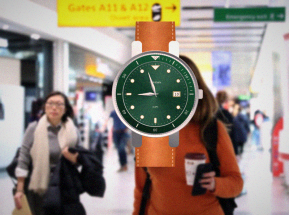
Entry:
8,57
